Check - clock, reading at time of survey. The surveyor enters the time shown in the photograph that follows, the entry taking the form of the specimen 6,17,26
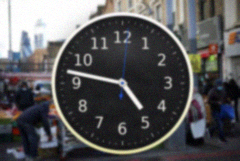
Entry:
4,47,01
